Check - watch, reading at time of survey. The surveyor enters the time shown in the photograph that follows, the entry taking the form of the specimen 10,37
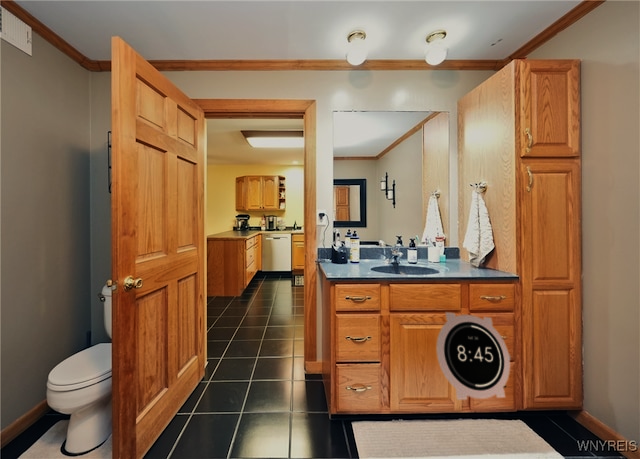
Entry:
8,45
